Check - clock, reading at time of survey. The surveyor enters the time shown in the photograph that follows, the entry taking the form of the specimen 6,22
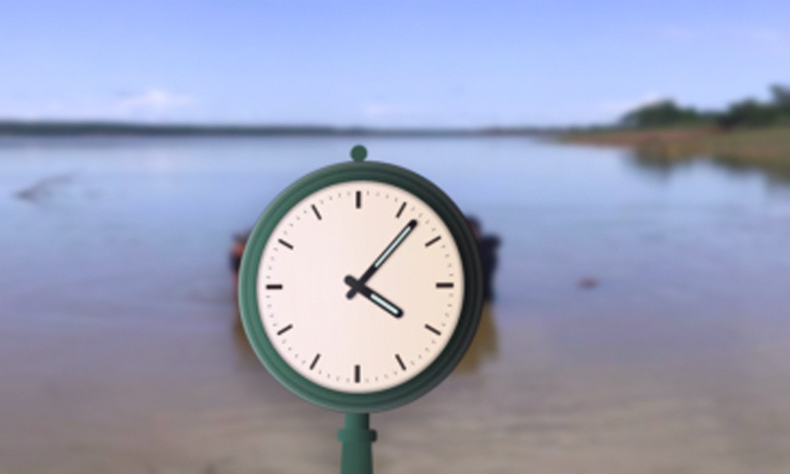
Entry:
4,07
